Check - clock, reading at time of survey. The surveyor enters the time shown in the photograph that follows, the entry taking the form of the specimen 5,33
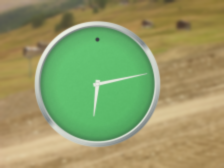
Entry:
6,13
